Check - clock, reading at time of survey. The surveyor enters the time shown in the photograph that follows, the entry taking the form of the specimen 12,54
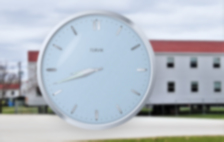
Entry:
8,42
